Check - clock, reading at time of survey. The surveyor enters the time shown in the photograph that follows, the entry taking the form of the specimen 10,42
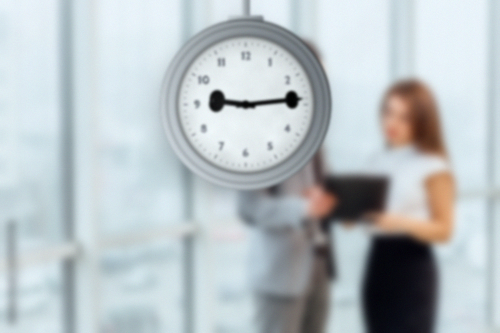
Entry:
9,14
